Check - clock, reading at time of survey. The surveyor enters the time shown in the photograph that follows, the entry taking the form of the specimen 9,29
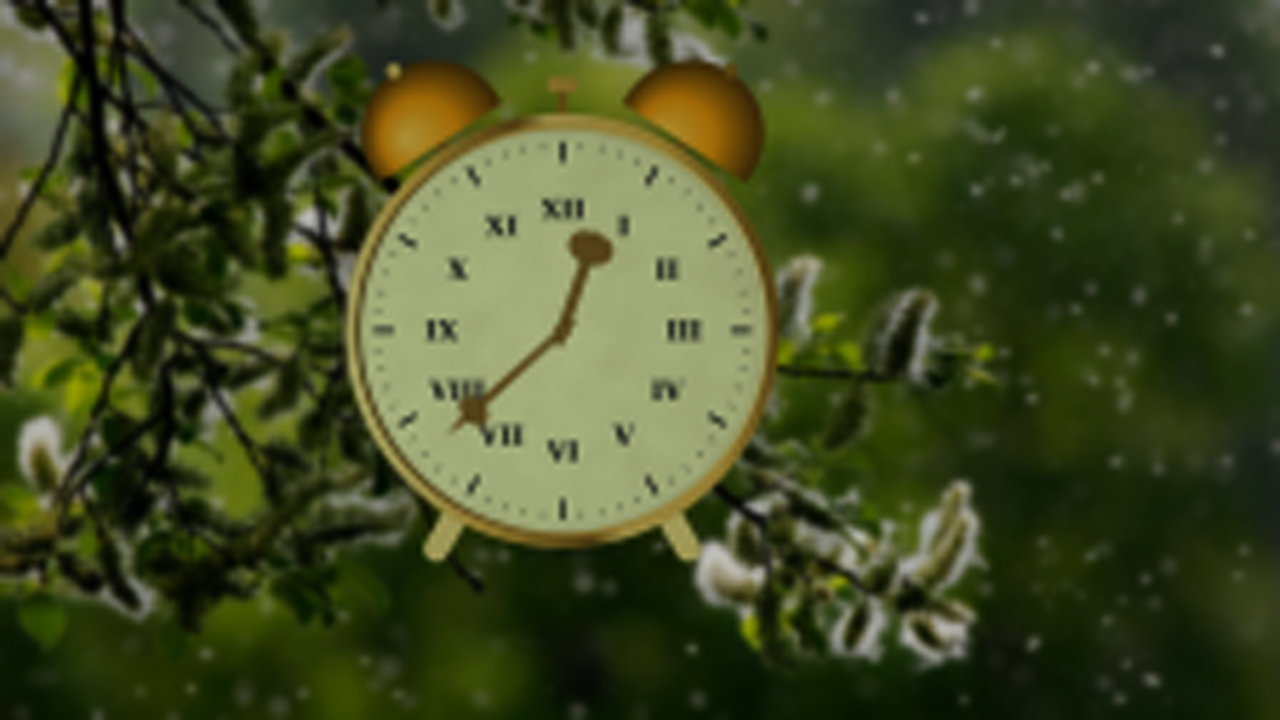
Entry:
12,38
